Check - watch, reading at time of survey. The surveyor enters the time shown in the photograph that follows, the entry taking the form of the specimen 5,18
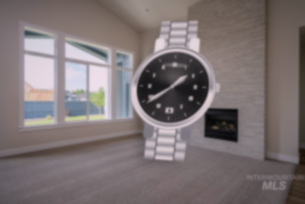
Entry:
1,39
